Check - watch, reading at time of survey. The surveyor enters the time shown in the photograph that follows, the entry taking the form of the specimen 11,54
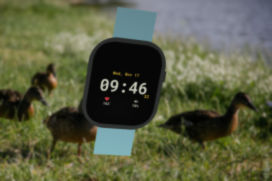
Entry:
9,46
